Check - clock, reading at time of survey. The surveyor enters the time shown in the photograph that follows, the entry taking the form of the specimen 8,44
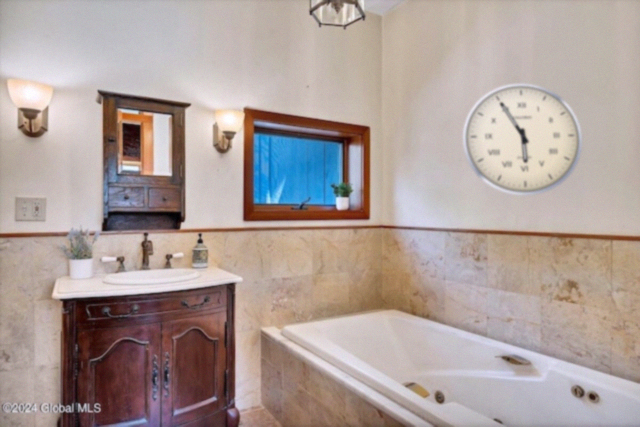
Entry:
5,55
